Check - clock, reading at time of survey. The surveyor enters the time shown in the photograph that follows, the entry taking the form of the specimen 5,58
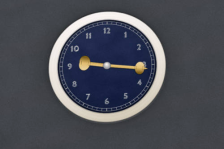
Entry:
9,16
